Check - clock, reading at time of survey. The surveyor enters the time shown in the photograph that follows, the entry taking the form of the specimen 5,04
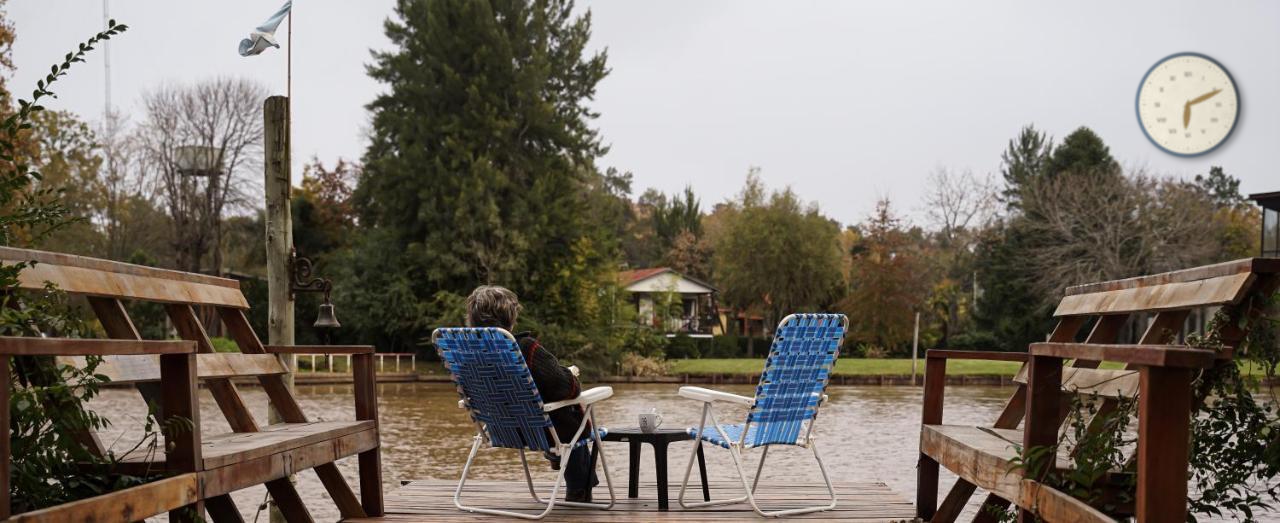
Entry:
6,11
